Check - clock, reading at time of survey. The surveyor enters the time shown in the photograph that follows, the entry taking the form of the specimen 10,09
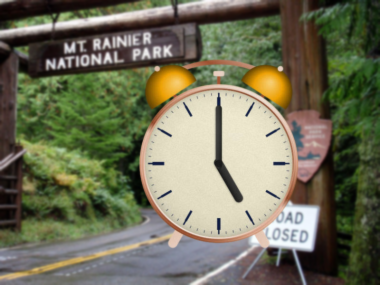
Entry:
5,00
